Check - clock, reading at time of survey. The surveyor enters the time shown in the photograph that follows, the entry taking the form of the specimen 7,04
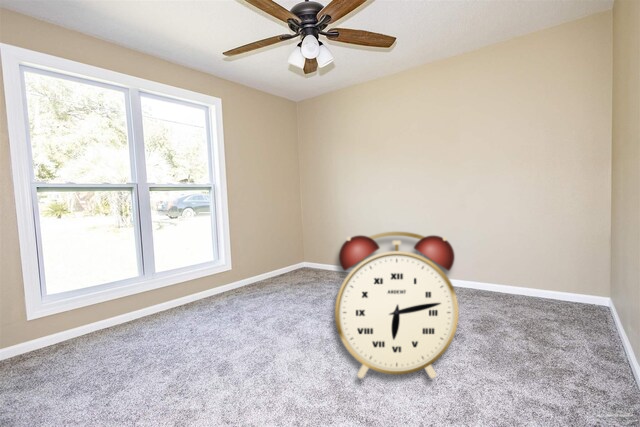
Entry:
6,13
